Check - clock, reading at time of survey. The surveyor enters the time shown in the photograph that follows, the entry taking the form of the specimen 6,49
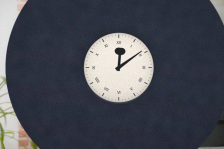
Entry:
12,09
